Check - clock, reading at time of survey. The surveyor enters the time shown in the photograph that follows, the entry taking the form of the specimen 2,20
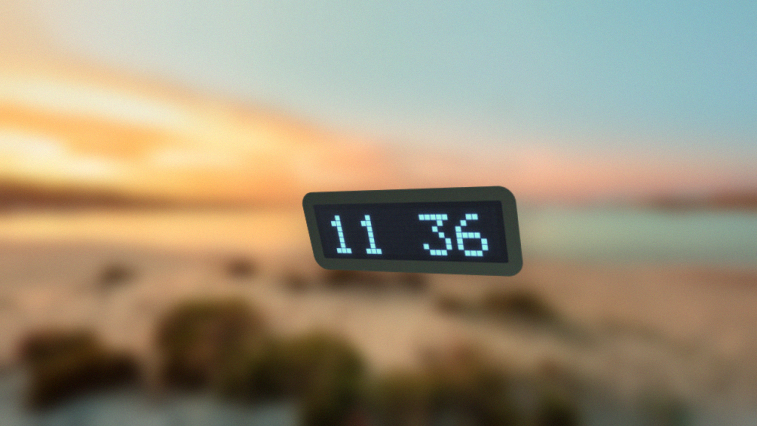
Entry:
11,36
